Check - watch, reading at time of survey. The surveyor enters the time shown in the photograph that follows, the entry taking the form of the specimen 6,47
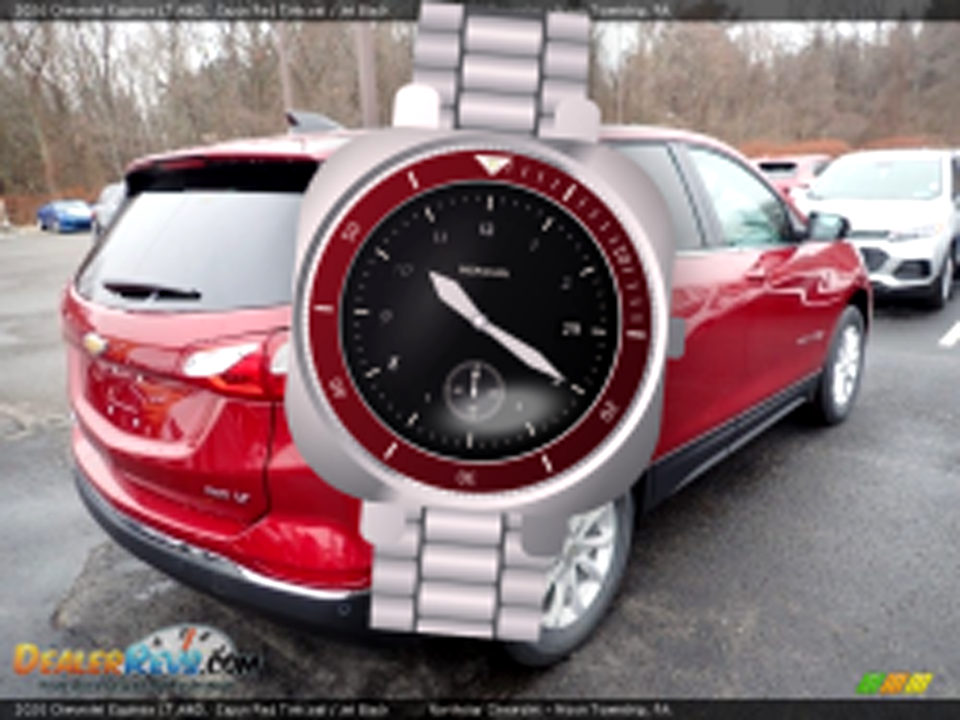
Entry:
10,20
